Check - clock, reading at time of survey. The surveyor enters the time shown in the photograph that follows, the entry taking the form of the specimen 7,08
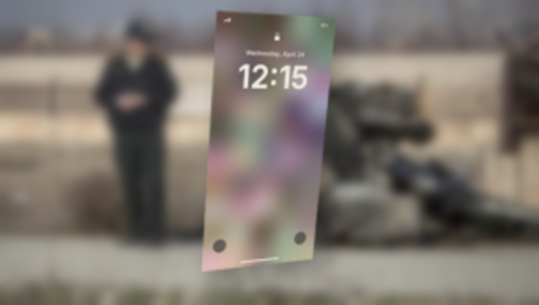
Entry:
12,15
